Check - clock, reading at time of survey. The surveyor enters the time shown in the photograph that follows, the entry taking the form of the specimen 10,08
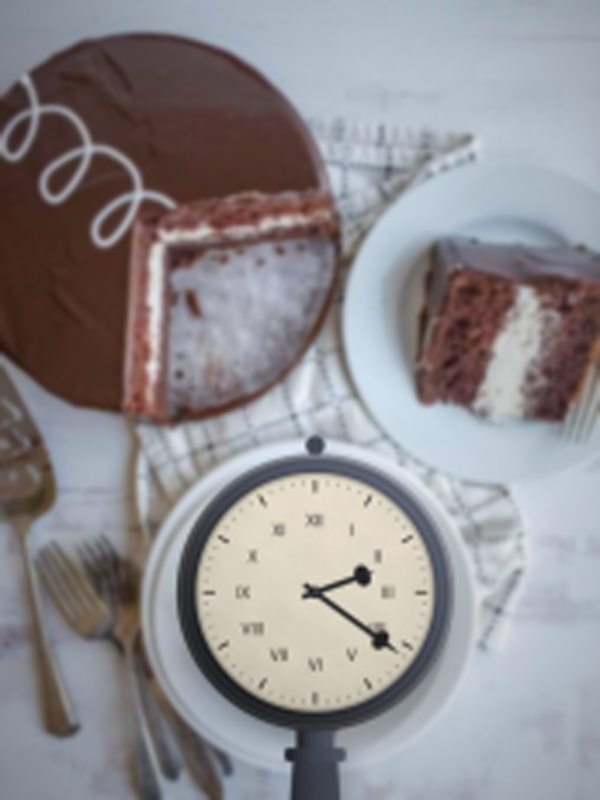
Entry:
2,21
